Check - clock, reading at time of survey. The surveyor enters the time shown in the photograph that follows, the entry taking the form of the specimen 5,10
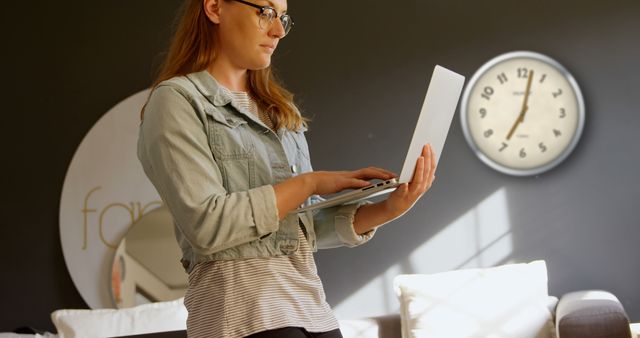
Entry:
7,02
